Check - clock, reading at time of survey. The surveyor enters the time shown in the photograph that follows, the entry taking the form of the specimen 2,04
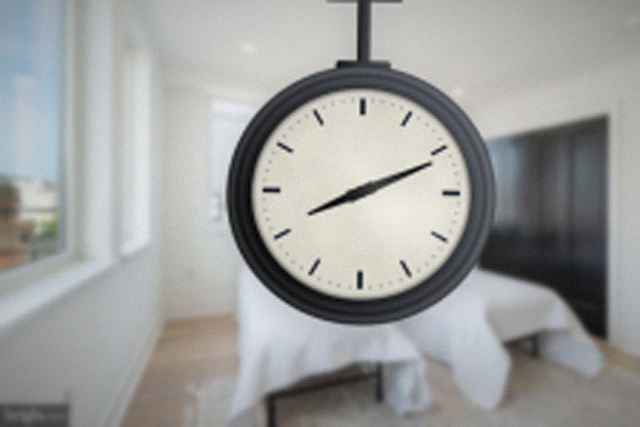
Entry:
8,11
